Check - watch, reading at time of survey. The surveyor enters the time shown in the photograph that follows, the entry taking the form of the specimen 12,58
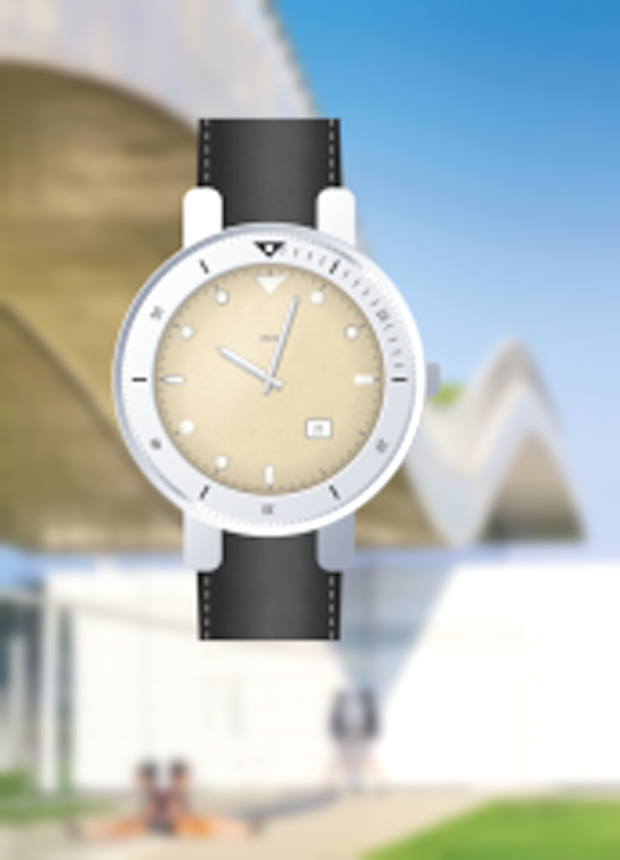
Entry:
10,03
